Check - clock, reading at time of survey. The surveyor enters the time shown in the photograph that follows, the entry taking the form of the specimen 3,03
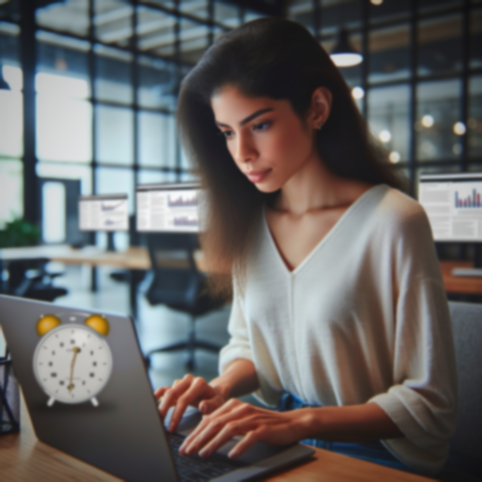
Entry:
12,31
